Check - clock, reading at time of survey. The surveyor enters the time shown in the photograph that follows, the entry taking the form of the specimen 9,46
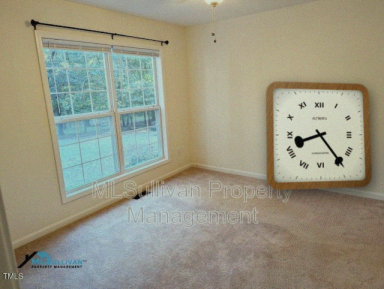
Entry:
8,24
